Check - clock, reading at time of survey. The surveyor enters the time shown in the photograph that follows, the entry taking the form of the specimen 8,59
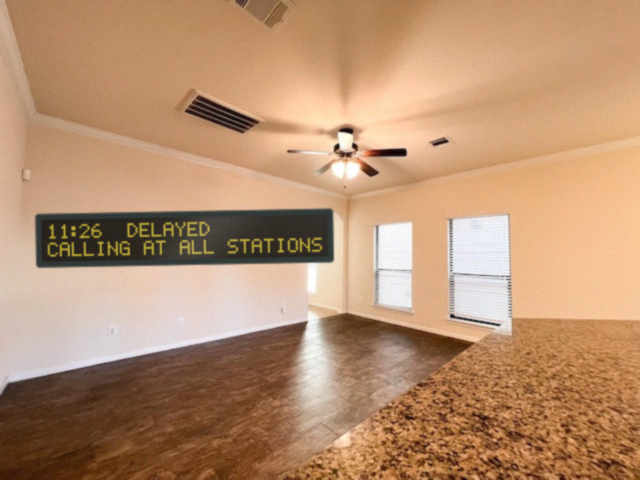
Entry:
11,26
